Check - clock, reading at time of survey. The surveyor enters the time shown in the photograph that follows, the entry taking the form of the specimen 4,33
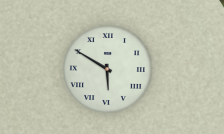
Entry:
5,50
